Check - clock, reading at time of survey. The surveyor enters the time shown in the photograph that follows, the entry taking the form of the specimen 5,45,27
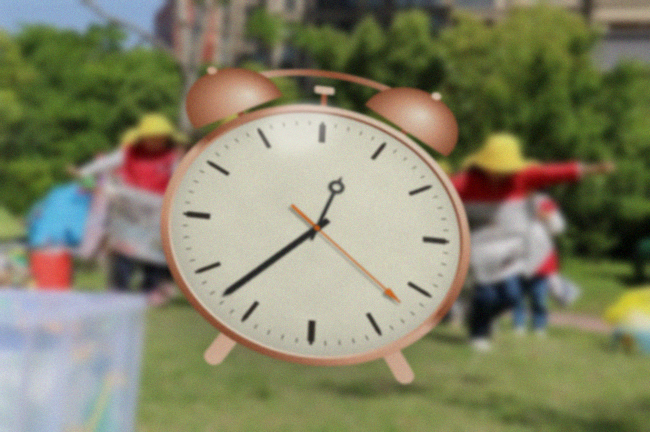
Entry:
12,37,22
